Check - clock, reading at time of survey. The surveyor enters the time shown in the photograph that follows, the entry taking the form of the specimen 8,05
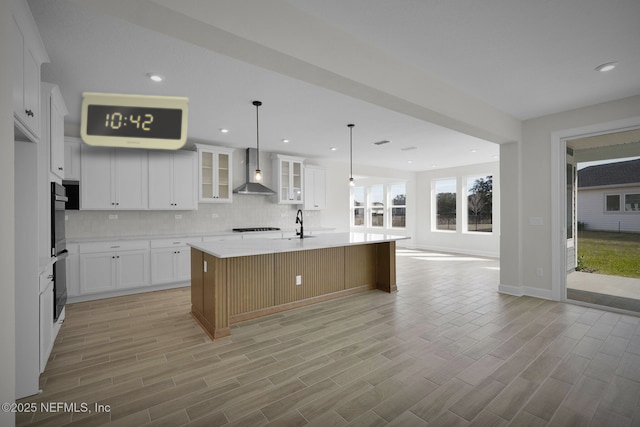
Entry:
10,42
